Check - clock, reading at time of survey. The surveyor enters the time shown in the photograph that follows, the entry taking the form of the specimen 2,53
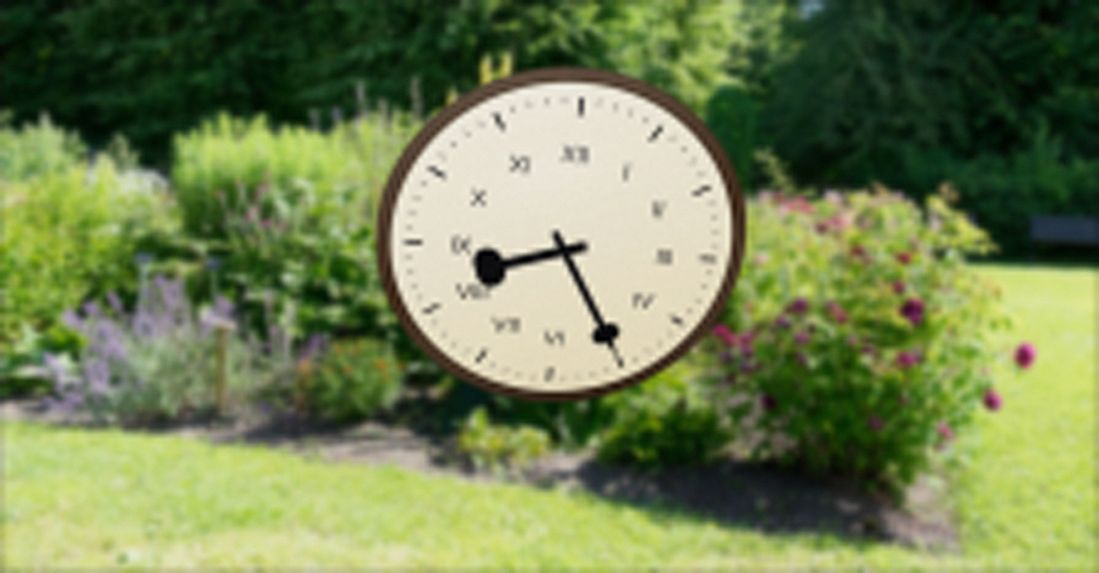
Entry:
8,25
